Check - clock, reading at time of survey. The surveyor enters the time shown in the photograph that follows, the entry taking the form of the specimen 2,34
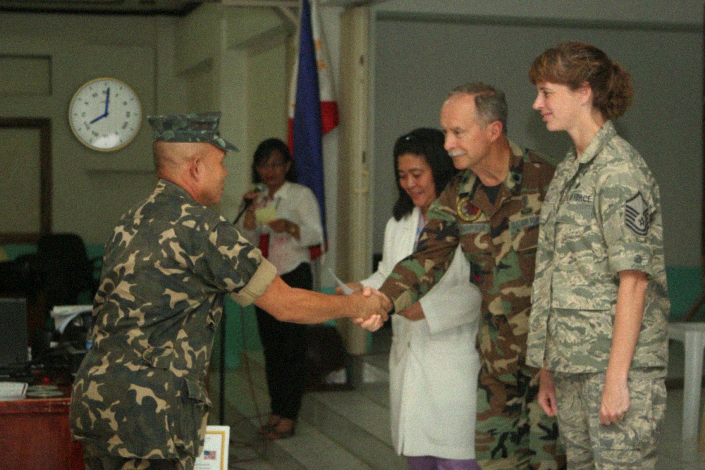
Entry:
8,01
